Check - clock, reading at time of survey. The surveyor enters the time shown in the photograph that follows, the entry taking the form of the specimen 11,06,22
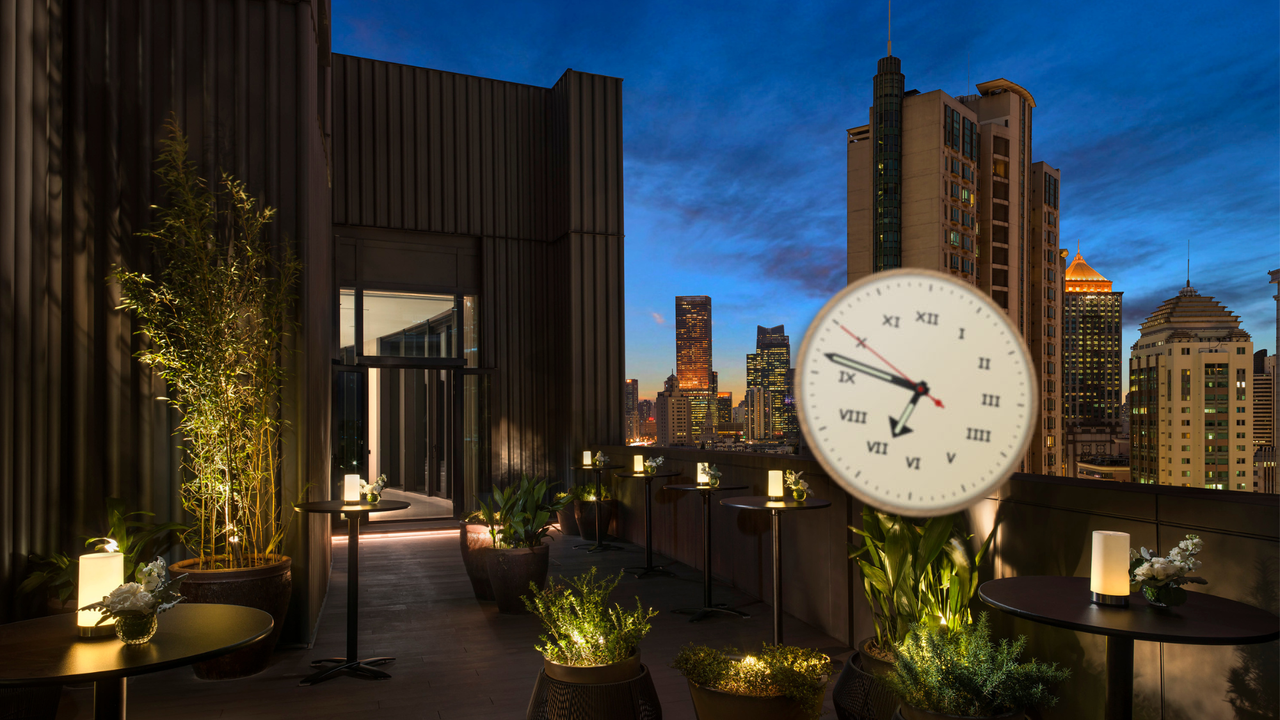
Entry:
6,46,50
